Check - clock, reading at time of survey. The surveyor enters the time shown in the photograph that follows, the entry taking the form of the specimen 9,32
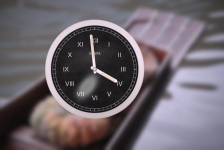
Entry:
3,59
